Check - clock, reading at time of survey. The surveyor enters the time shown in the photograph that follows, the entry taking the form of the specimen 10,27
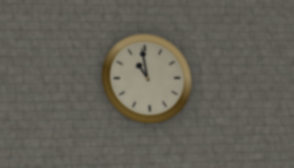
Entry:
10,59
